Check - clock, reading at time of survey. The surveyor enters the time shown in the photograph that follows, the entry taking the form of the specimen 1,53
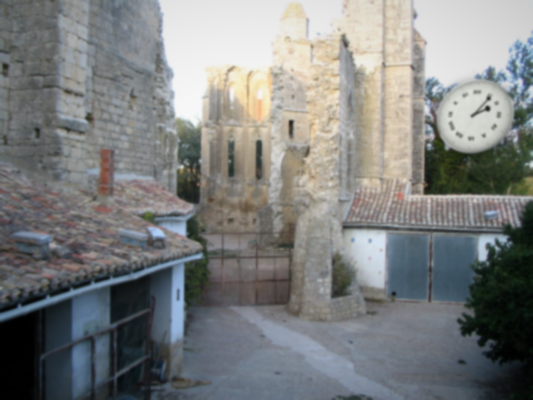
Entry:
2,06
